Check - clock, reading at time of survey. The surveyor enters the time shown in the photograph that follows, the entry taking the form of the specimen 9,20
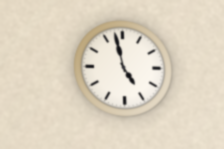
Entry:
4,58
